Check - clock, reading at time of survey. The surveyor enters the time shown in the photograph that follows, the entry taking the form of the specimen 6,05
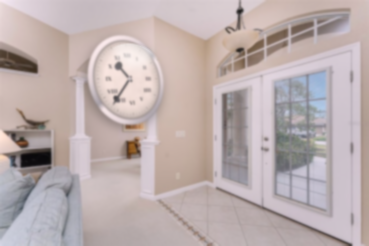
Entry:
10,37
